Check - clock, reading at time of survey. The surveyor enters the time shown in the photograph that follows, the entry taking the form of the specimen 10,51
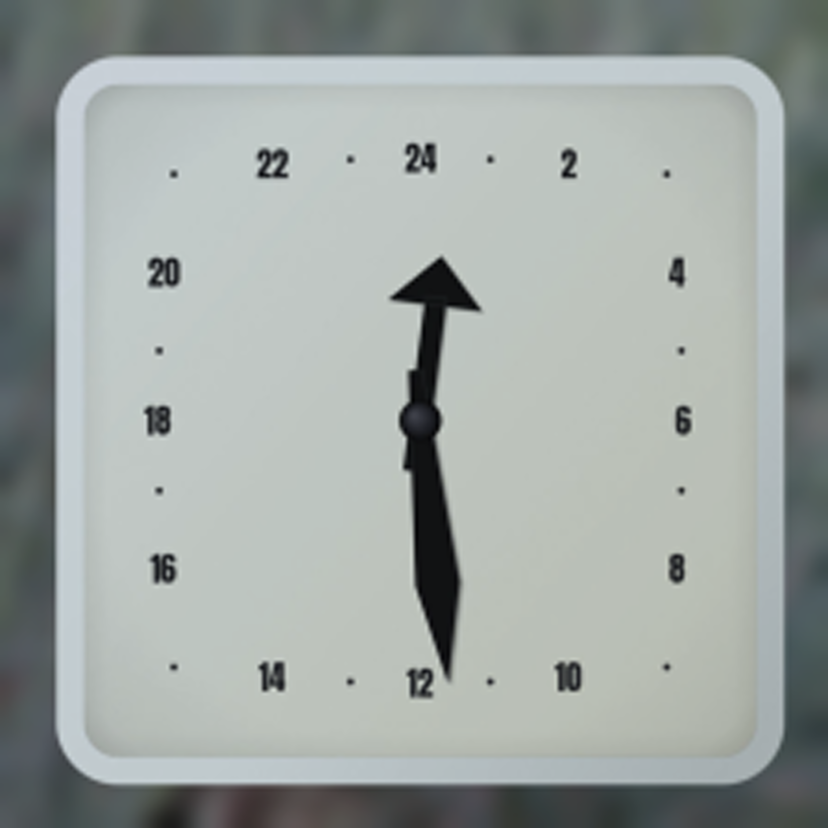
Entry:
0,29
